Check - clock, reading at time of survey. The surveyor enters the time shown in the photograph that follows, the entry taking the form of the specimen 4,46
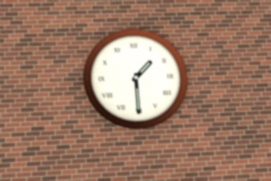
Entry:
1,30
